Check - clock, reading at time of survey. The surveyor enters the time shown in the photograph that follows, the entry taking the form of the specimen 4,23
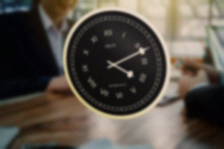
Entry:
4,12
